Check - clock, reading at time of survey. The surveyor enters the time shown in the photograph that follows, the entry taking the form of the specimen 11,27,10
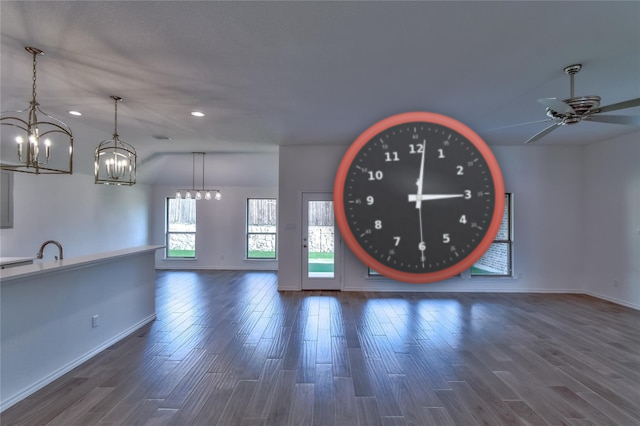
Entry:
3,01,30
